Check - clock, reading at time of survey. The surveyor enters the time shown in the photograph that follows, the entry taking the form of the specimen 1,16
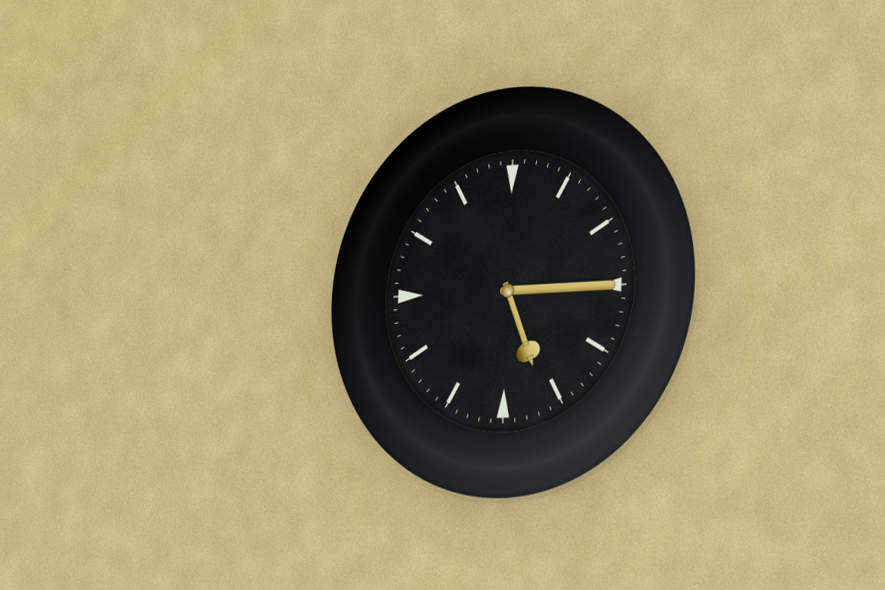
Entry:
5,15
